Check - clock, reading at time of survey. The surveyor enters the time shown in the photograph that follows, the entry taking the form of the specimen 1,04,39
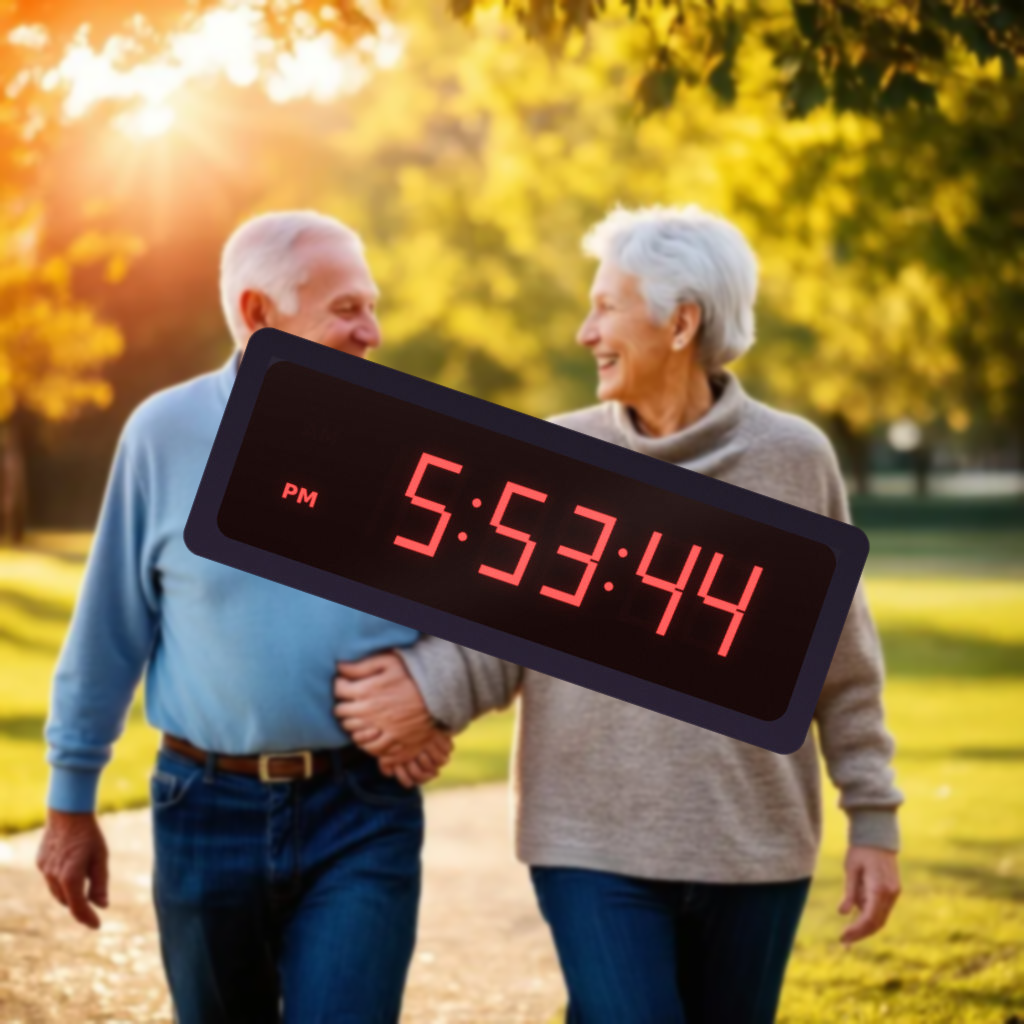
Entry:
5,53,44
